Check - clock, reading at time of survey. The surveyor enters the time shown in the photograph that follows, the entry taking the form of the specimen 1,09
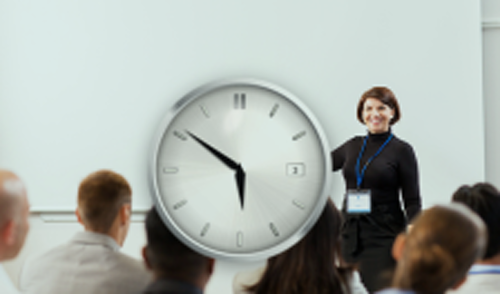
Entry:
5,51
